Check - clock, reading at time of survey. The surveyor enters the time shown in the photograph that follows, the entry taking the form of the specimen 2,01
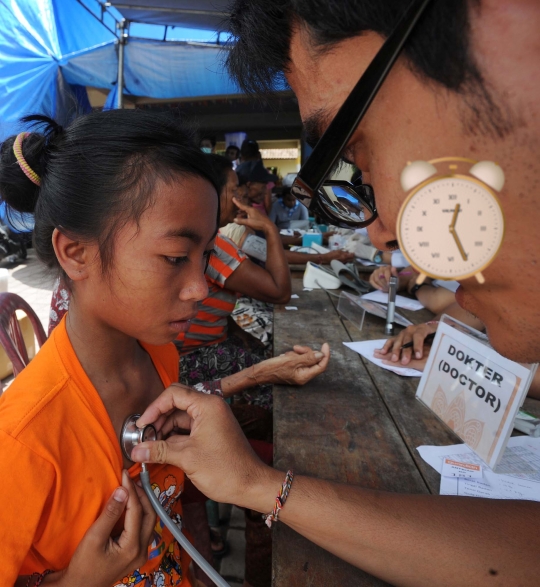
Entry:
12,26
